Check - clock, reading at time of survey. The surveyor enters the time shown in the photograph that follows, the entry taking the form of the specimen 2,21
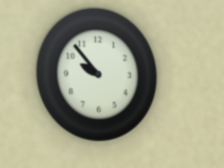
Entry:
9,53
